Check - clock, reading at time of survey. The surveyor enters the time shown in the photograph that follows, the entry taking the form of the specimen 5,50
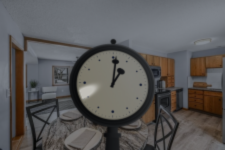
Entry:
1,01
